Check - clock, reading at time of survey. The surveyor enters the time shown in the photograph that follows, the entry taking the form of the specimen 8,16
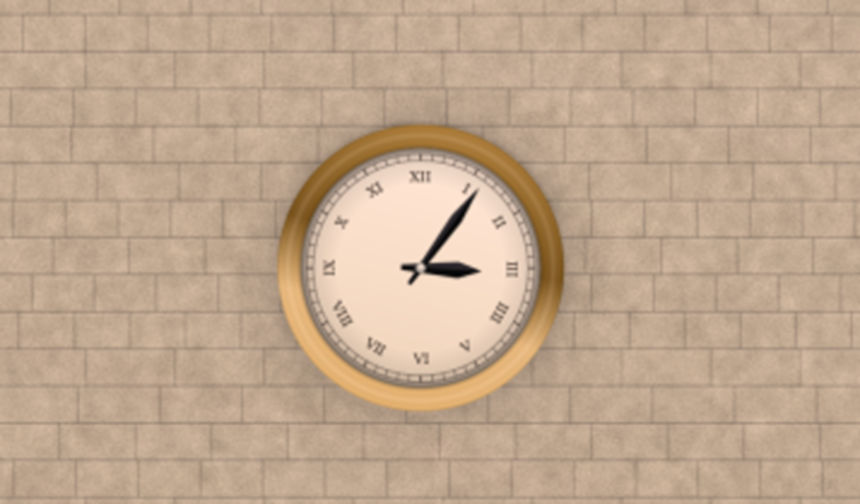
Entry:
3,06
